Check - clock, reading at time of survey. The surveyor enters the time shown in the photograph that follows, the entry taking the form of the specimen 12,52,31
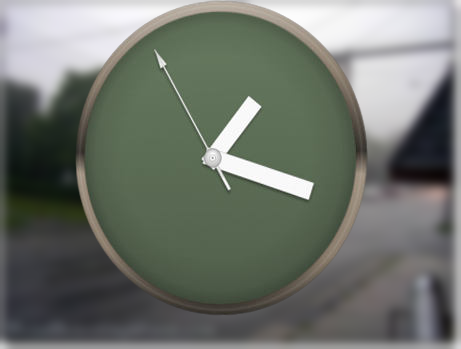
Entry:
1,17,55
